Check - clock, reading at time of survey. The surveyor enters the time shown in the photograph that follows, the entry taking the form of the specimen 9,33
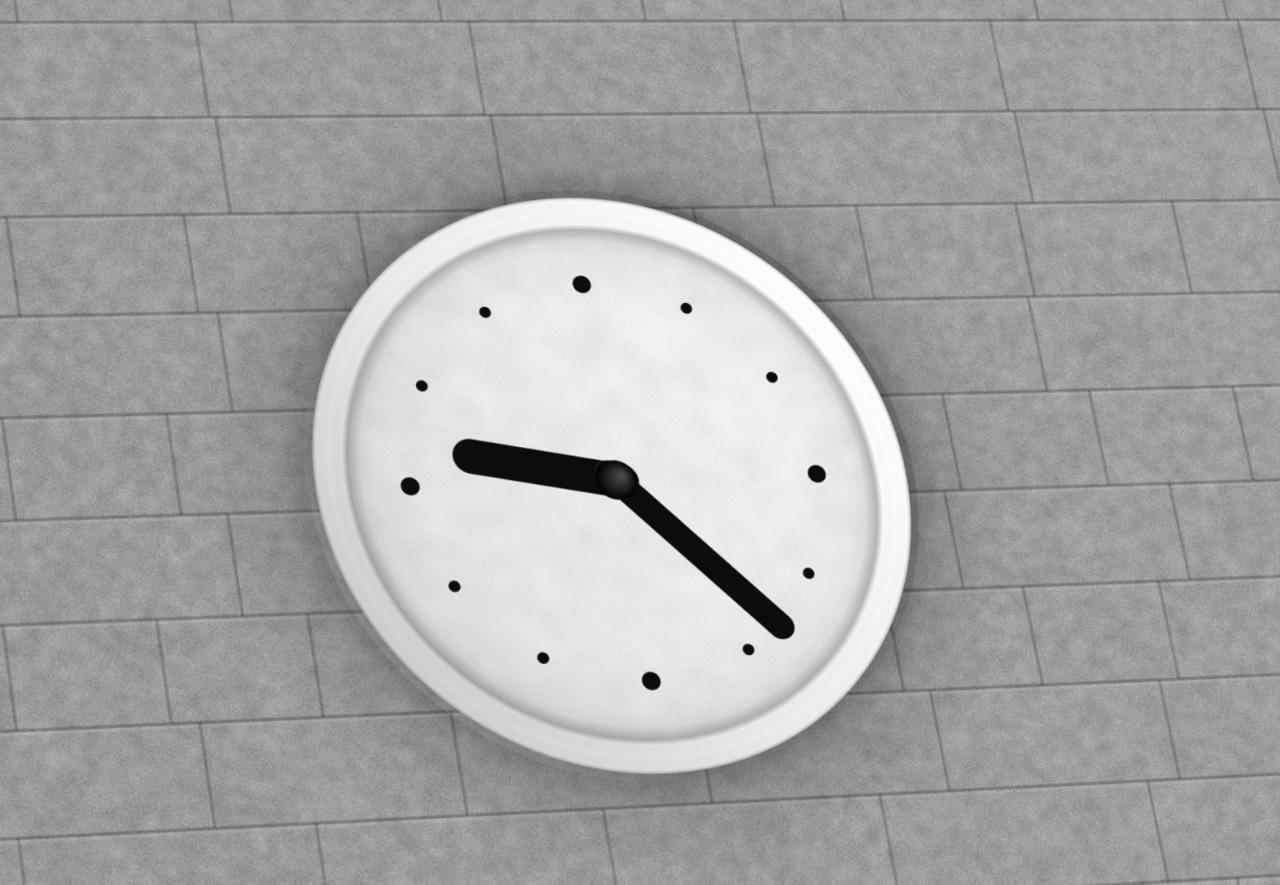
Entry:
9,23
